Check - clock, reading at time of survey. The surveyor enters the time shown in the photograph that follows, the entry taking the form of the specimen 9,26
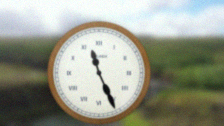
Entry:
11,26
